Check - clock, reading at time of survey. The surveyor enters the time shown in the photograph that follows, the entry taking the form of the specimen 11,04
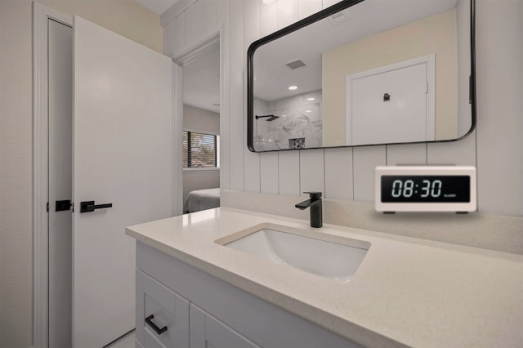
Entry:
8,30
